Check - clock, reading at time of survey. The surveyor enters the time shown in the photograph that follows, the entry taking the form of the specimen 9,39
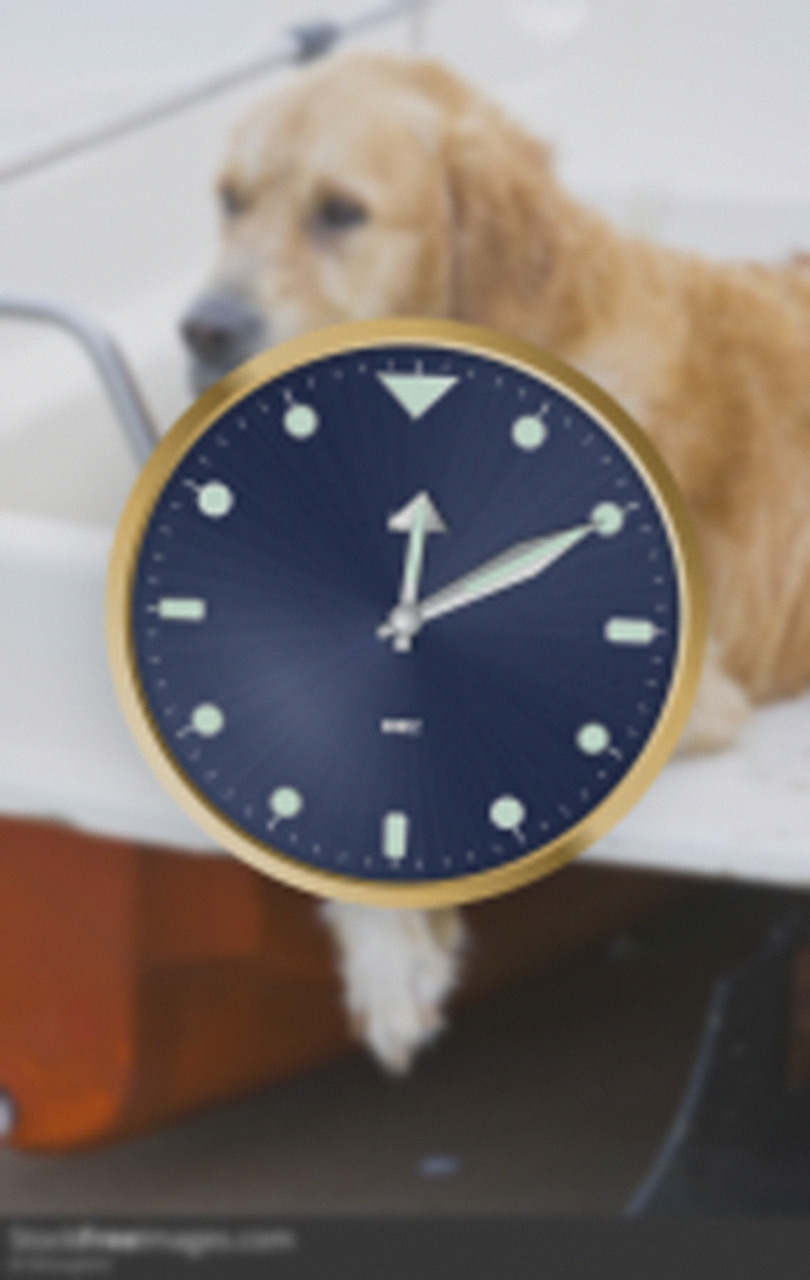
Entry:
12,10
